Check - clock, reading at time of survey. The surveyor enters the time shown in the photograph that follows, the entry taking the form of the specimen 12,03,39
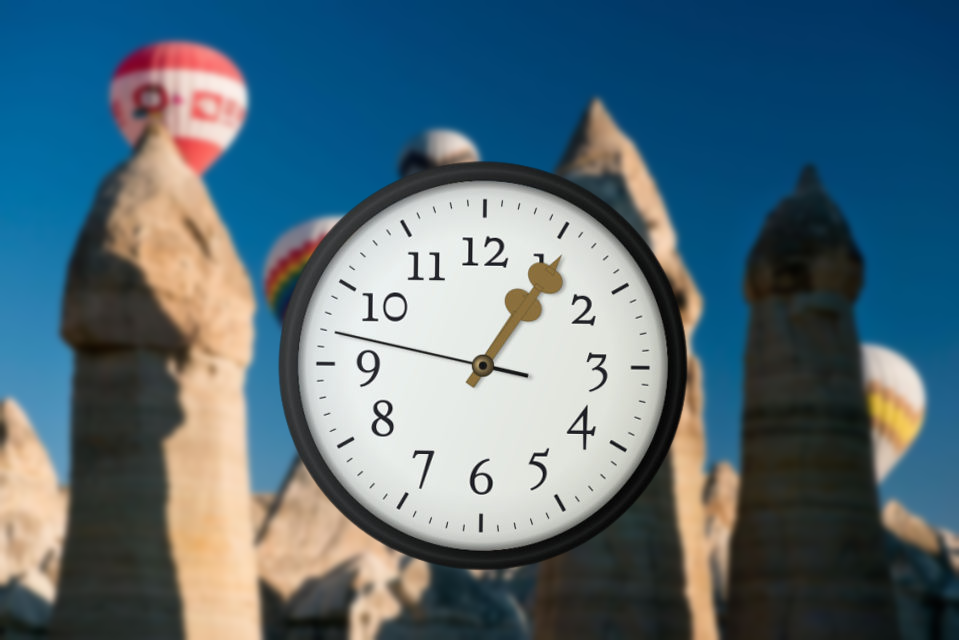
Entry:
1,05,47
